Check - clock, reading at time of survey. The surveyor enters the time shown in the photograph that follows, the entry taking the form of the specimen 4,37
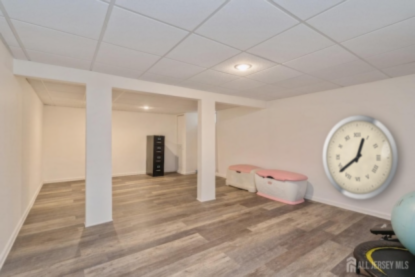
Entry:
12,39
